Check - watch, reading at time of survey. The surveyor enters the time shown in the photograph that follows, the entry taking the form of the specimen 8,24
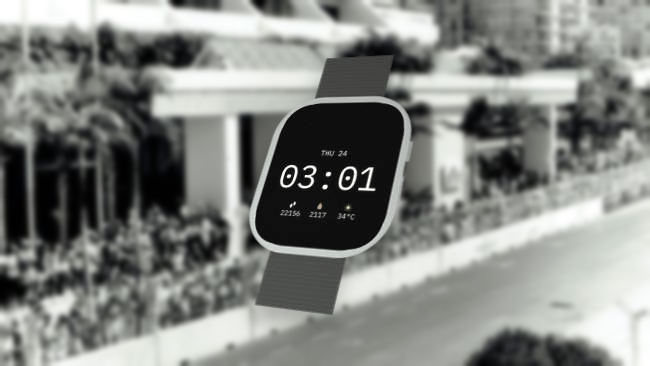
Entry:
3,01
